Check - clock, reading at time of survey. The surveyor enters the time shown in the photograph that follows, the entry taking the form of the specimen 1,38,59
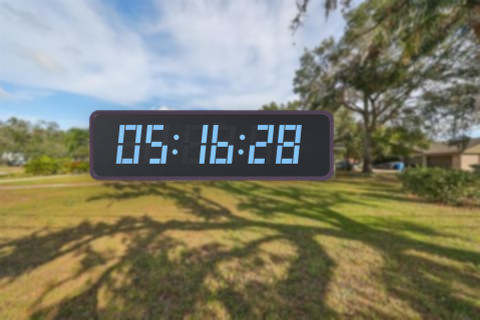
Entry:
5,16,28
